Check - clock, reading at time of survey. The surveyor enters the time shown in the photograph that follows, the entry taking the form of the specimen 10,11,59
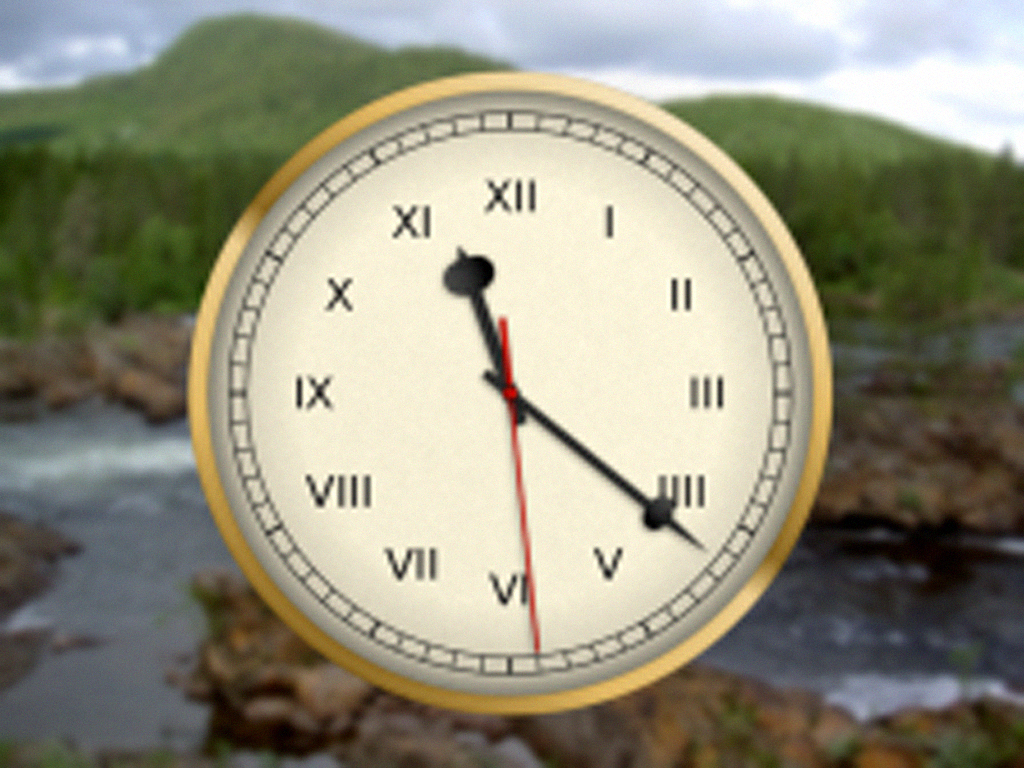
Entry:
11,21,29
